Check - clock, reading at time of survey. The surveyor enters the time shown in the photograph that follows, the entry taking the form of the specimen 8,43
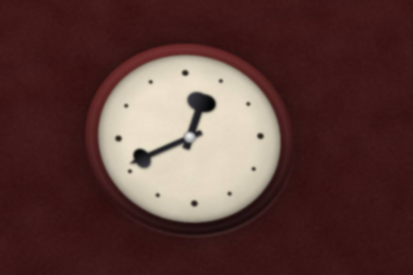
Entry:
12,41
